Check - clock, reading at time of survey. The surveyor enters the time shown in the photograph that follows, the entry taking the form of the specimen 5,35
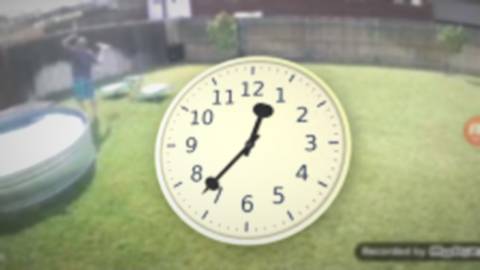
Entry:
12,37
